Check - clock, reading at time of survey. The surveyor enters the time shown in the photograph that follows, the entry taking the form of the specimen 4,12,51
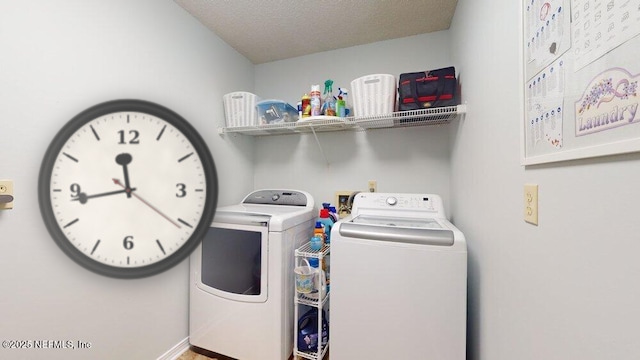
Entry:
11,43,21
